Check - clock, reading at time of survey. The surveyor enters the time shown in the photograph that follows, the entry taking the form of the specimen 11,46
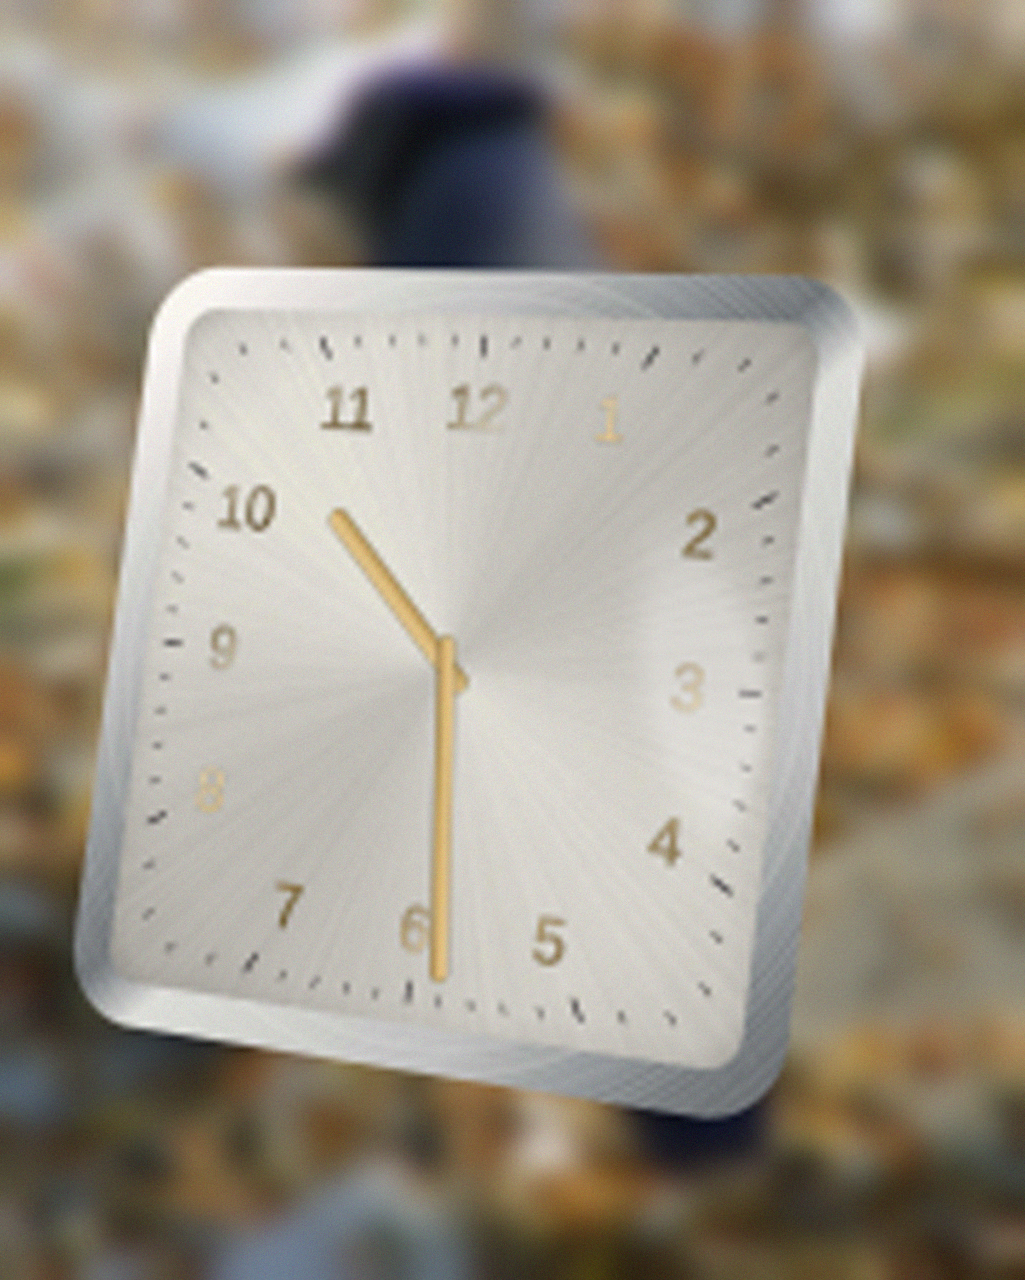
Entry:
10,29
